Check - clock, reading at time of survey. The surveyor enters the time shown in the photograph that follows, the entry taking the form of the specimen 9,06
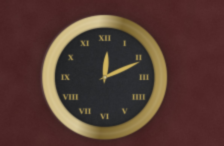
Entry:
12,11
